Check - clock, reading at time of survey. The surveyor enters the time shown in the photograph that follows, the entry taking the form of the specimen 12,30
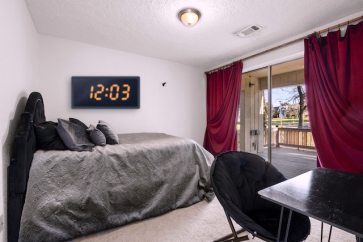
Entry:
12,03
